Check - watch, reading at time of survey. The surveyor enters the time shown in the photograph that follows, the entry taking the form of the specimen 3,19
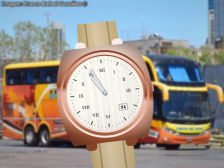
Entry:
10,56
